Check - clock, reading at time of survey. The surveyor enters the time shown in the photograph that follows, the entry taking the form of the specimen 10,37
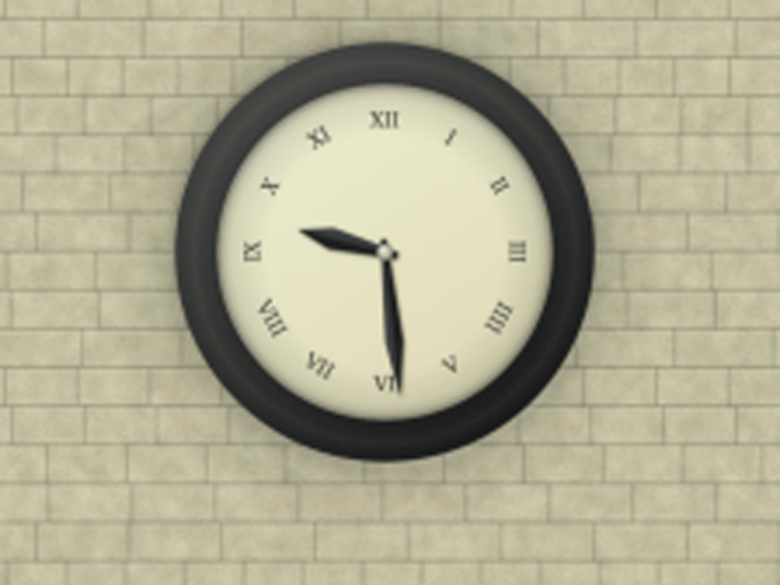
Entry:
9,29
